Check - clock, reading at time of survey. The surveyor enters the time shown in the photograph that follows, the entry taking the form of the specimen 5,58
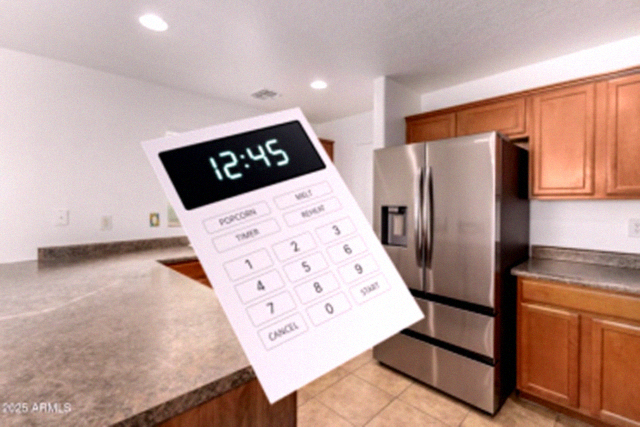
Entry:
12,45
